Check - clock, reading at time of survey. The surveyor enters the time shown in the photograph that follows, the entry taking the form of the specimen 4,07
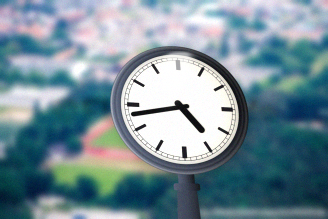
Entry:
4,43
